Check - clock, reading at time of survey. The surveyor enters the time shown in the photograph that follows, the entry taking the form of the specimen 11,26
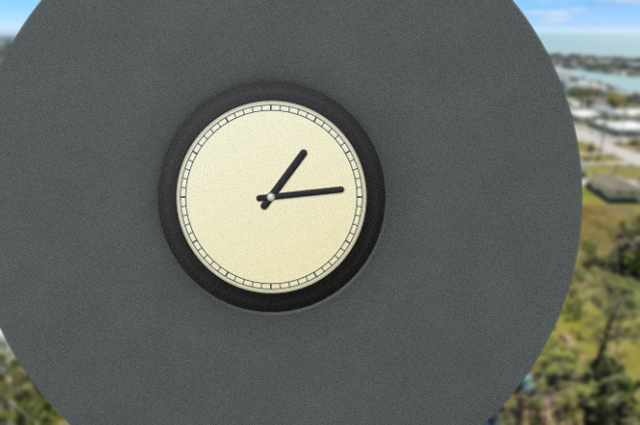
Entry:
1,14
